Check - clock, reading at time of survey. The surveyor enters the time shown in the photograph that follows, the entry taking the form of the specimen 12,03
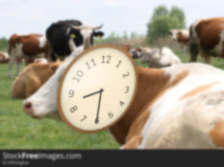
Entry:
8,30
